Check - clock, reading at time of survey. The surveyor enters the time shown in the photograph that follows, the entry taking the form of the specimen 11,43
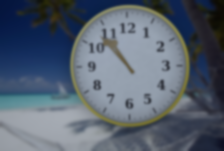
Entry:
10,53
